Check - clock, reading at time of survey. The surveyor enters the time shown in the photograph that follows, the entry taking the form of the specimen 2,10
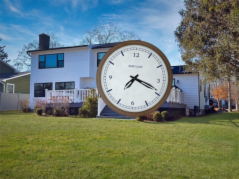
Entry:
7,19
